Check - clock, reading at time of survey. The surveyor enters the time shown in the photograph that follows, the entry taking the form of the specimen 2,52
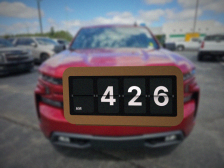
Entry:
4,26
